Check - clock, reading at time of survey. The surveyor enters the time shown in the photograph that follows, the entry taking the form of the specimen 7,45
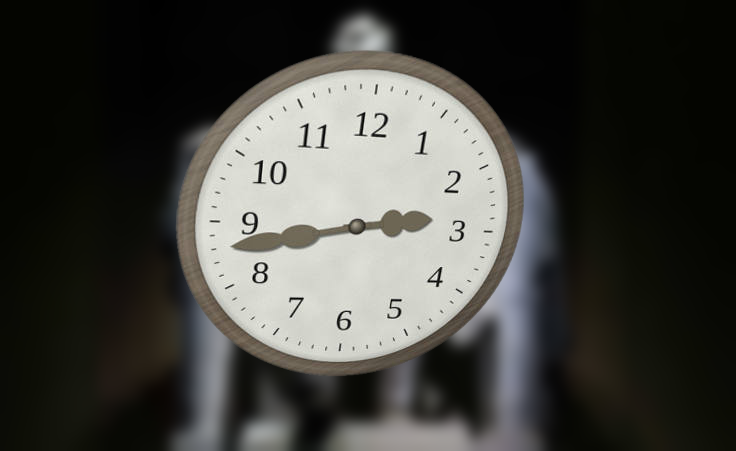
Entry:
2,43
